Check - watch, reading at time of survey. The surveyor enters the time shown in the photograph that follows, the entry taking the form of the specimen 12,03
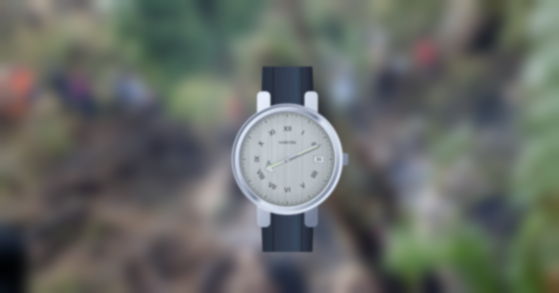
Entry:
8,11
